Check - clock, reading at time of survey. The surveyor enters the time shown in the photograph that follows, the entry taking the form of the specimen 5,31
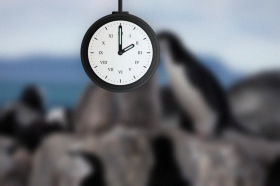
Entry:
2,00
